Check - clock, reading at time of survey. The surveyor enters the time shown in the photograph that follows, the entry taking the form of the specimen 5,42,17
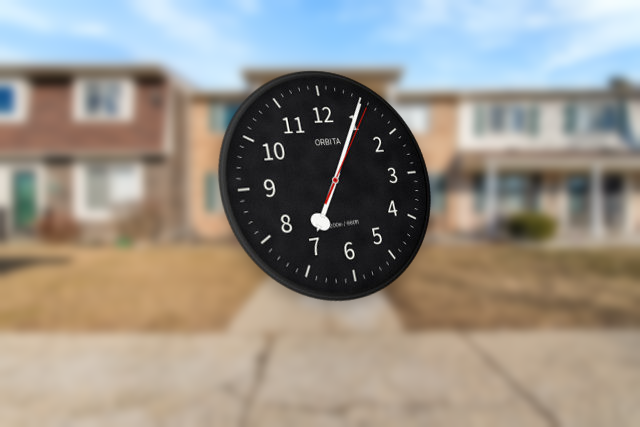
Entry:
7,05,06
